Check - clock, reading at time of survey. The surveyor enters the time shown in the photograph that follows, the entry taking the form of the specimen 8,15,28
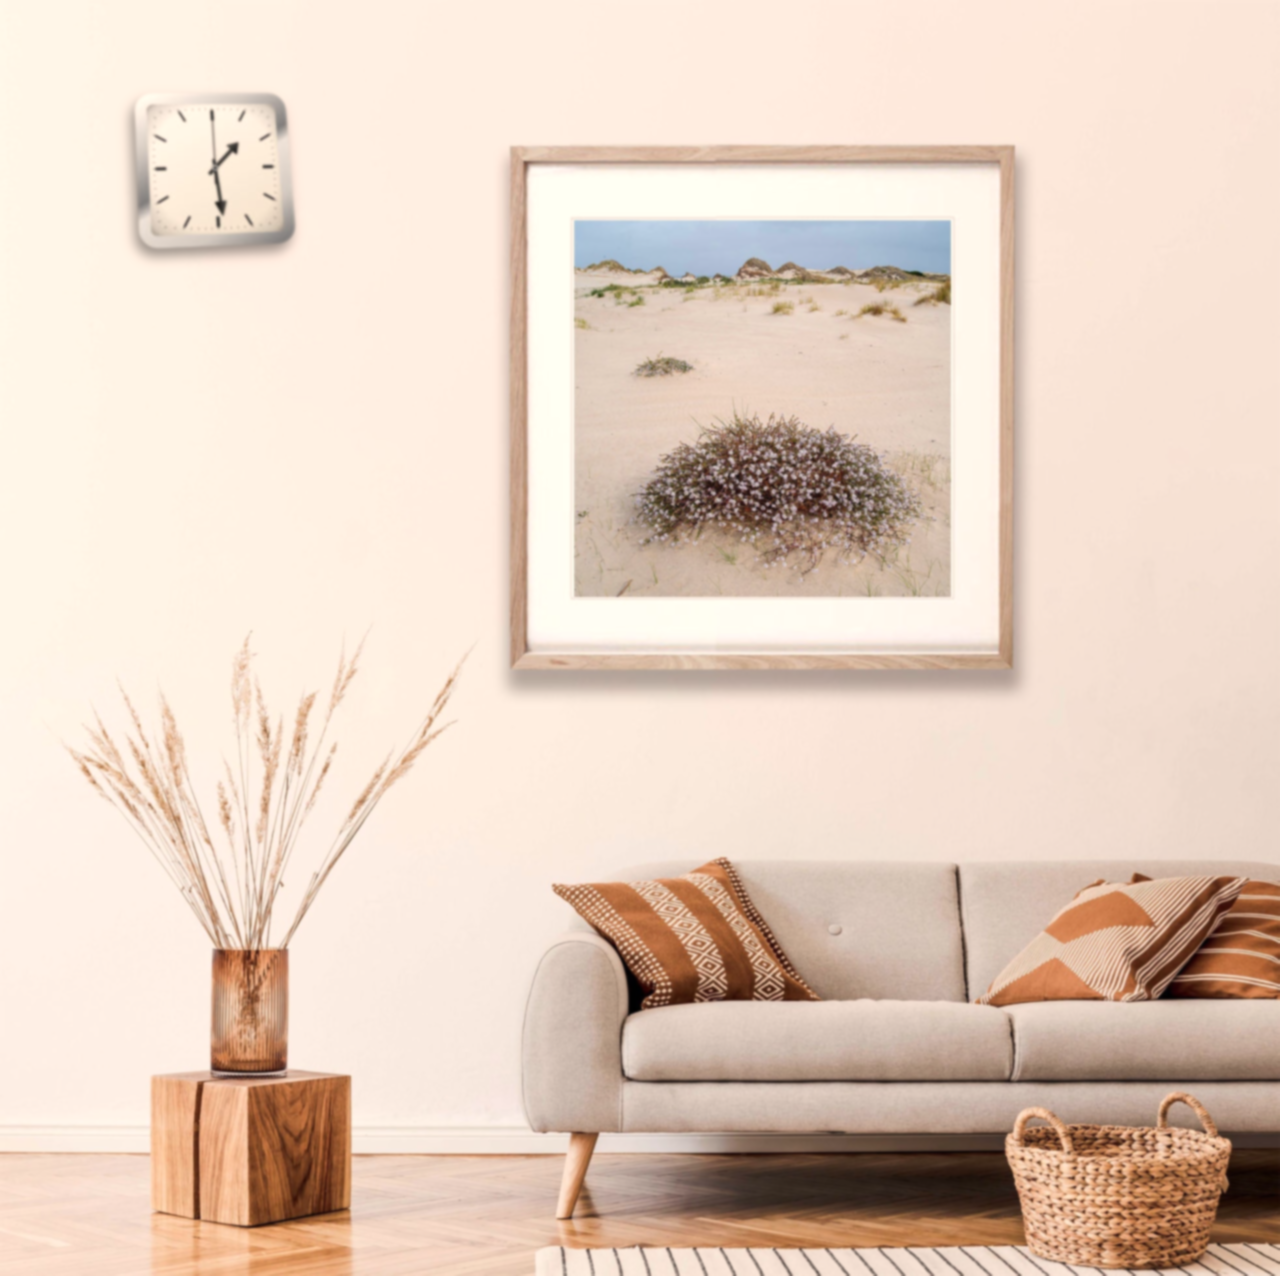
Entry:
1,29,00
